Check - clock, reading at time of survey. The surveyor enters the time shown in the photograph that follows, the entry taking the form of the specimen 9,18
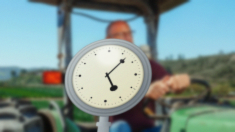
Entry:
5,07
